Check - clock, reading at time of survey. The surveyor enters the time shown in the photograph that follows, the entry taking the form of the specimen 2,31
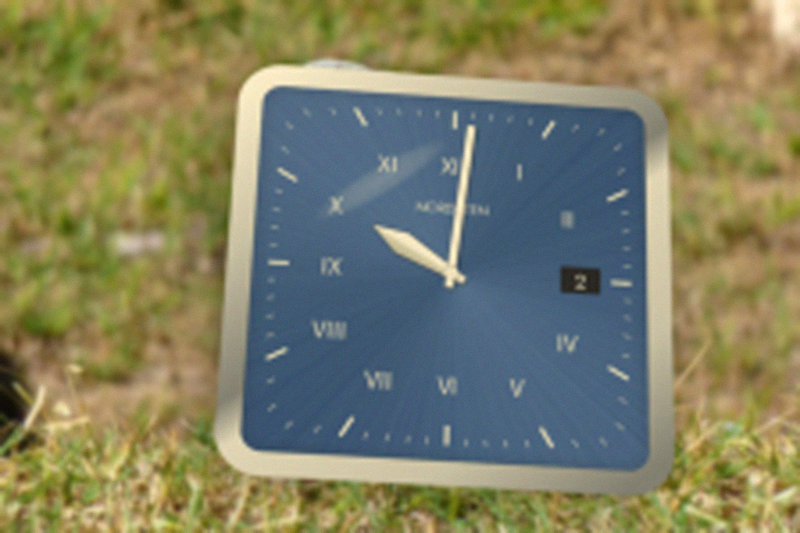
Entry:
10,01
